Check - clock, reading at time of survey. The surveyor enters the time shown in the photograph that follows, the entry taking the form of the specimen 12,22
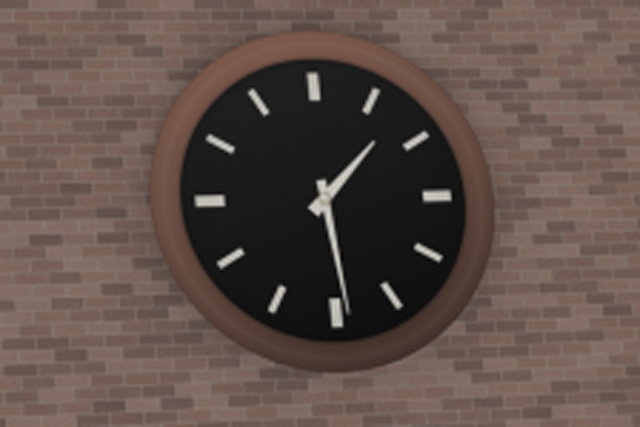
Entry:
1,29
